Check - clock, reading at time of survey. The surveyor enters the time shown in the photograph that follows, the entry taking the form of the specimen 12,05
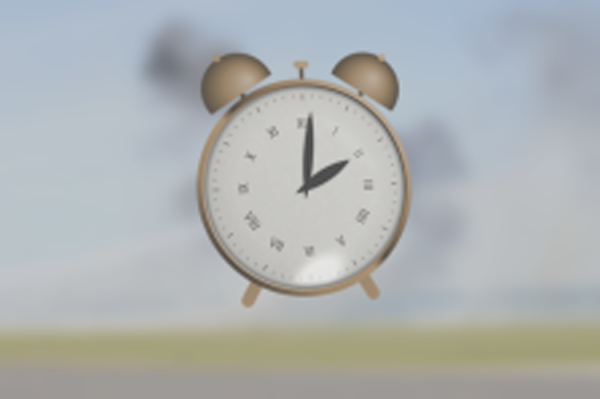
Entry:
2,01
